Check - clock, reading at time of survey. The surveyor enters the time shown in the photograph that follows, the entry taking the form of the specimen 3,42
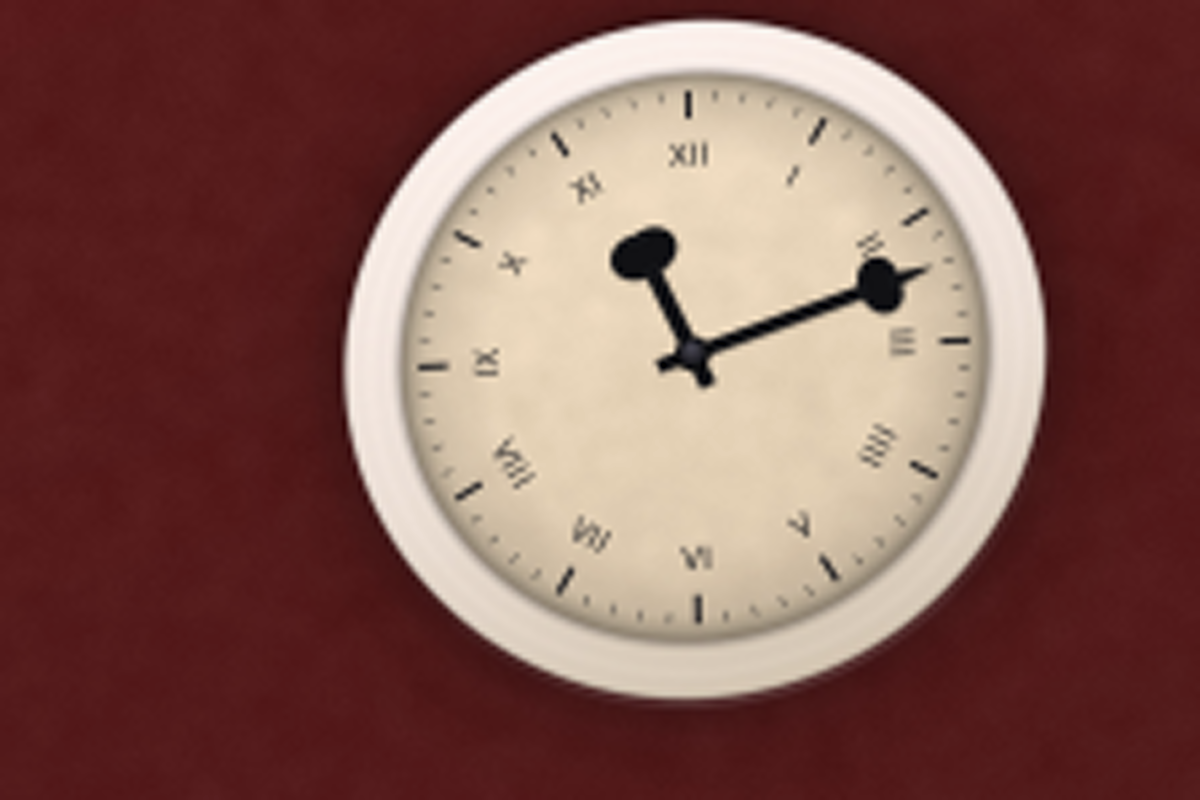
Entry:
11,12
